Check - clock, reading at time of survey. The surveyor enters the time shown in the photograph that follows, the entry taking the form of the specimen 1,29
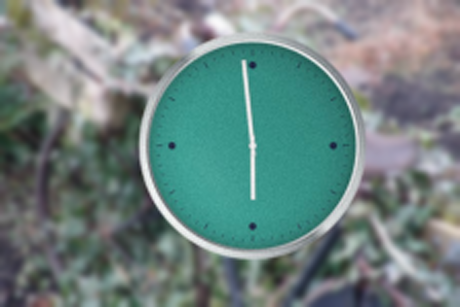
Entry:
5,59
